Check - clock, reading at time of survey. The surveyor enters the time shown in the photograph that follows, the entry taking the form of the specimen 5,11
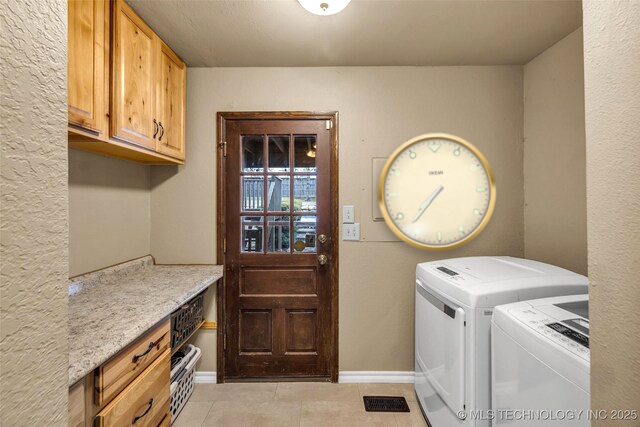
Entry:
7,37
